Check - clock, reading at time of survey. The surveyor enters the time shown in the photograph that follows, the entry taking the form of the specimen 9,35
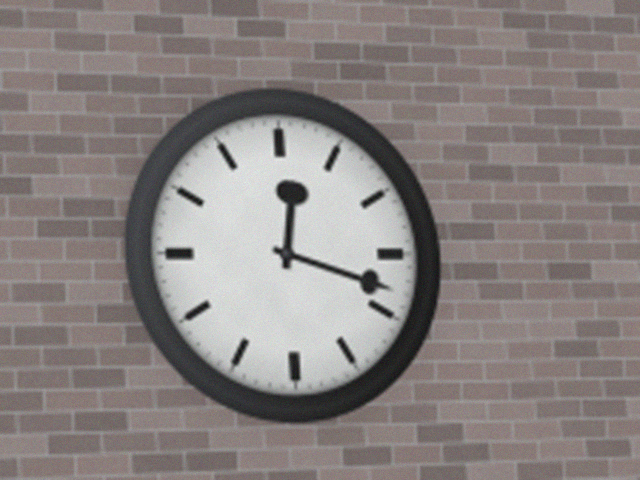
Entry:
12,18
